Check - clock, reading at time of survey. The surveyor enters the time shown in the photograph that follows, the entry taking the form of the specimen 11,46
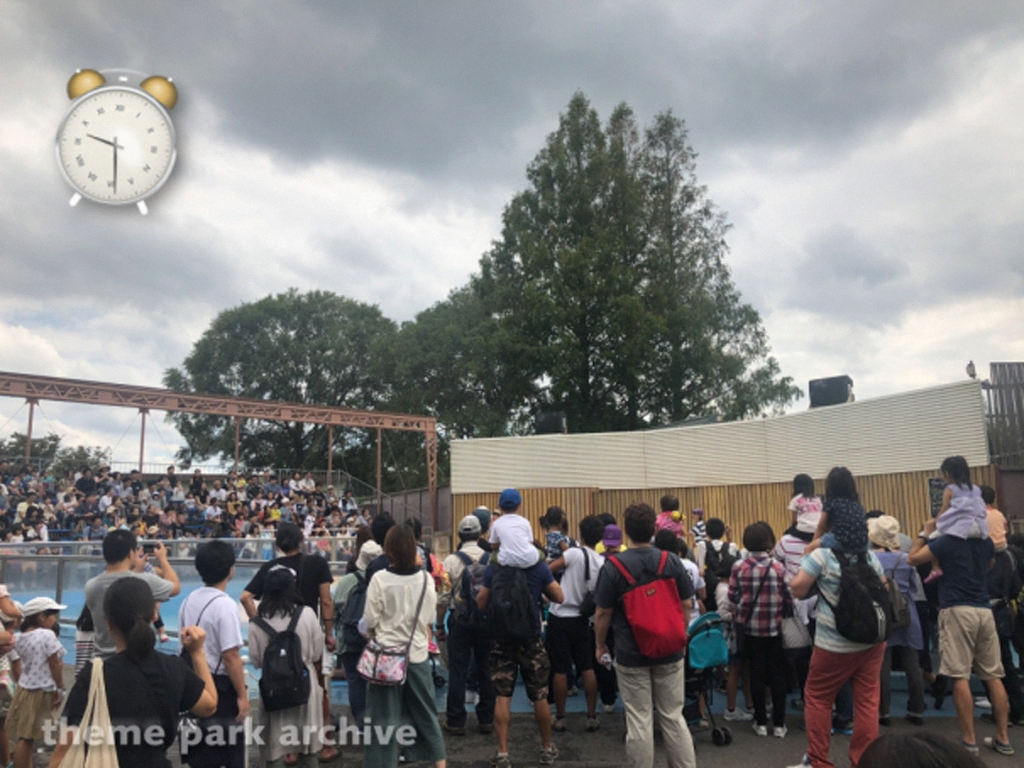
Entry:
9,29
